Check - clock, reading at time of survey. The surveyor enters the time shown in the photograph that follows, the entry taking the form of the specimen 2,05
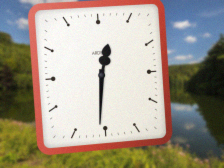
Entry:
12,31
